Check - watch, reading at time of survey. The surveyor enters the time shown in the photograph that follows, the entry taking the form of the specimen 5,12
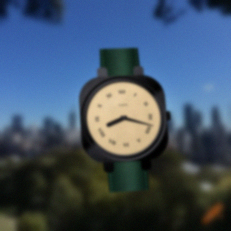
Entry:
8,18
